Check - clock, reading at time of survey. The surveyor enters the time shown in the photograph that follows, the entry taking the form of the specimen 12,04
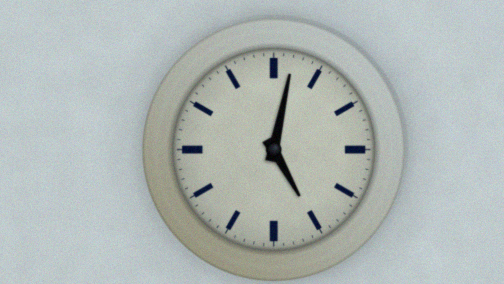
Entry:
5,02
